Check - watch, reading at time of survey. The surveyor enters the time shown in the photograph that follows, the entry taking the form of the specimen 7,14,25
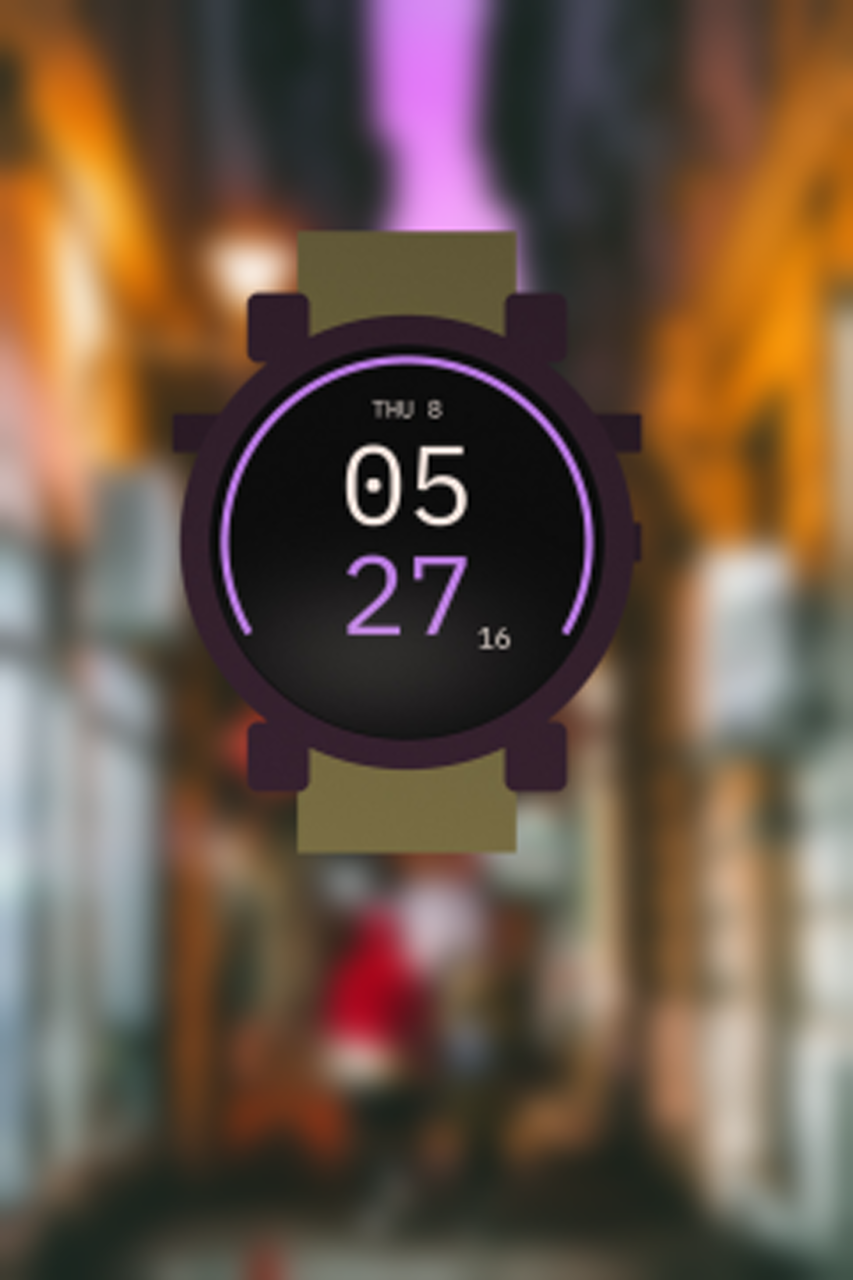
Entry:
5,27,16
